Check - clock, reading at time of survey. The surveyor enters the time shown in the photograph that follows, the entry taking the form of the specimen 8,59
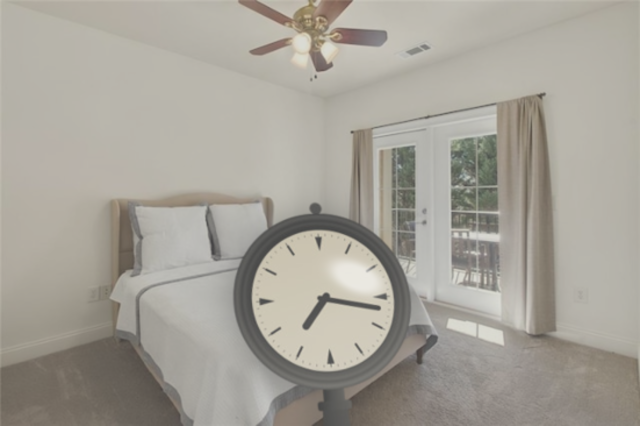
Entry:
7,17
